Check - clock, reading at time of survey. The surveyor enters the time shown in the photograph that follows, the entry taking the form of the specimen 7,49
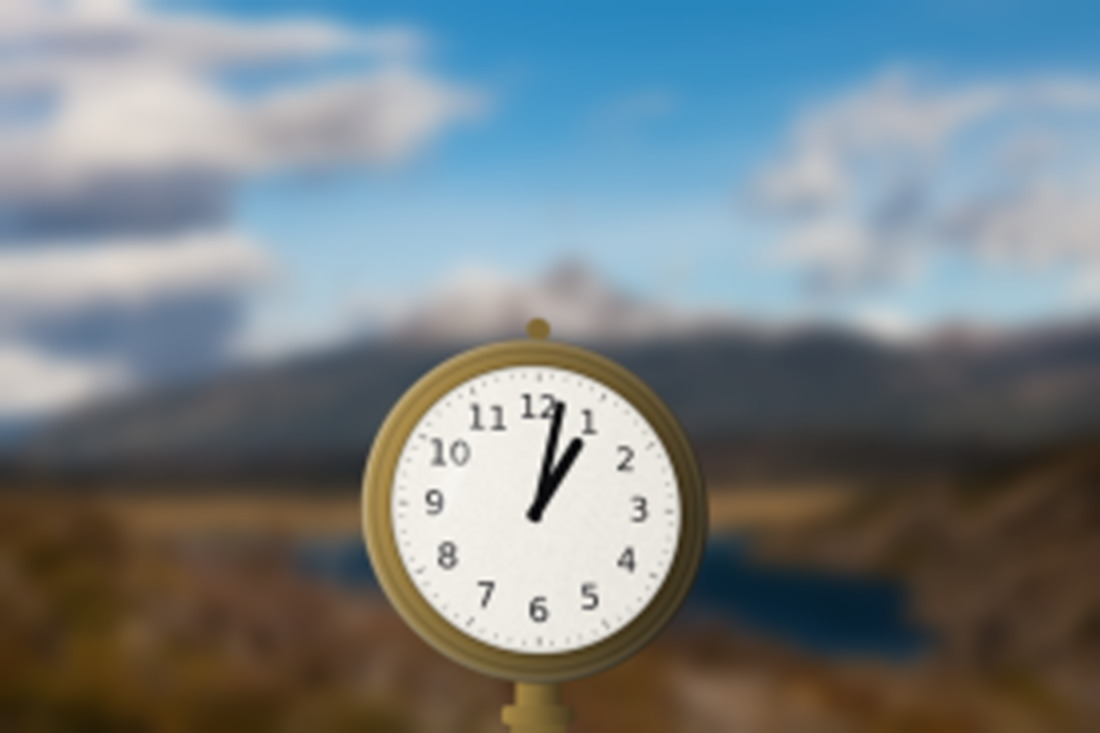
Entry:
1,02
